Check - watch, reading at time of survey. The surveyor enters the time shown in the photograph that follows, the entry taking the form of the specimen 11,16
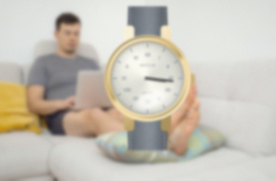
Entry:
3,16
